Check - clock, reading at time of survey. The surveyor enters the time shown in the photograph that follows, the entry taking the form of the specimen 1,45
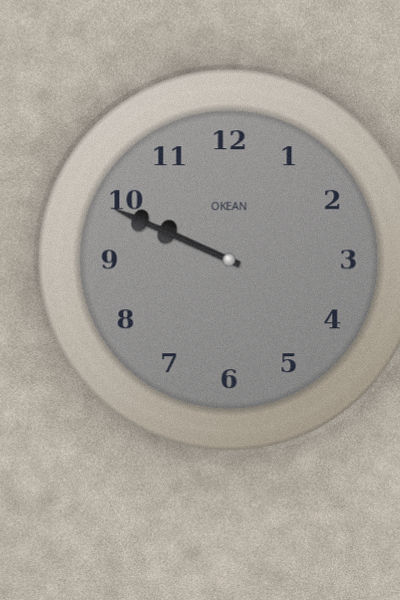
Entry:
9,49
